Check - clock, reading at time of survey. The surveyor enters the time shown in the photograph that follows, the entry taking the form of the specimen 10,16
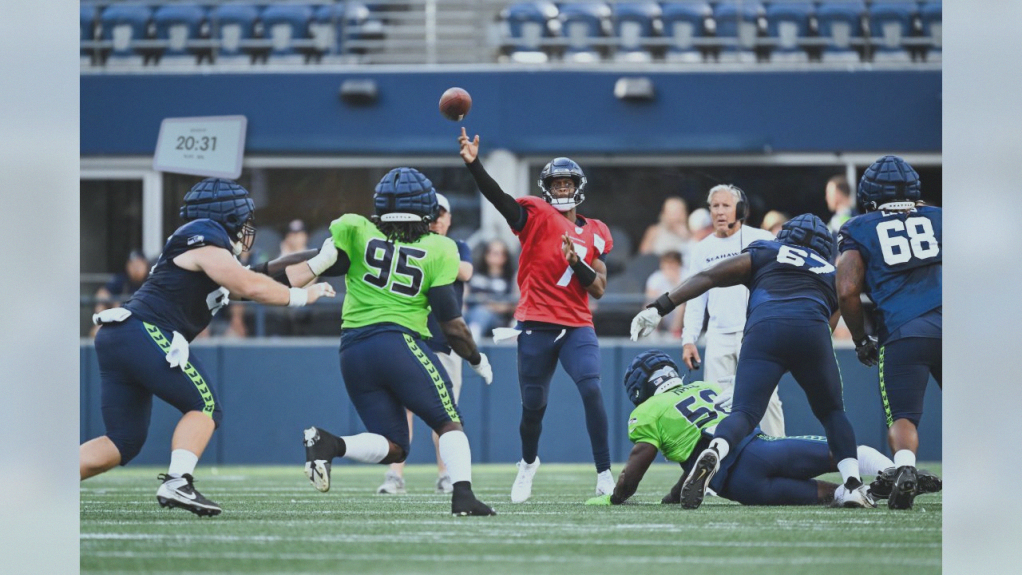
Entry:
20,31
